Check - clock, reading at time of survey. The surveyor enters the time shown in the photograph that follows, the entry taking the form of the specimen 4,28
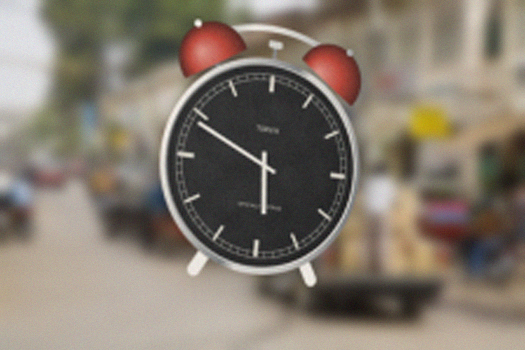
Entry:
5,49
